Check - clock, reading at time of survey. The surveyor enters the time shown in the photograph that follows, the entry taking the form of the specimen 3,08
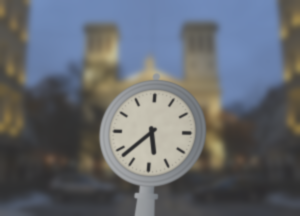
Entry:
5,38
